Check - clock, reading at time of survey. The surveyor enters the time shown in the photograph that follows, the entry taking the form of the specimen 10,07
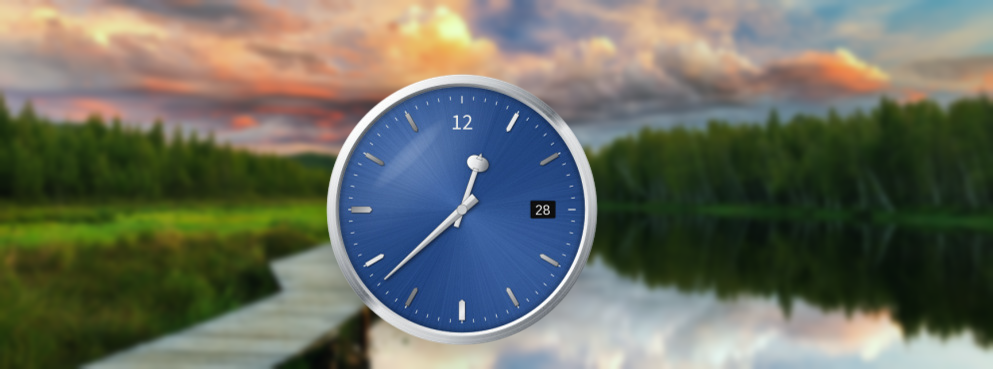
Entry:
12,38
